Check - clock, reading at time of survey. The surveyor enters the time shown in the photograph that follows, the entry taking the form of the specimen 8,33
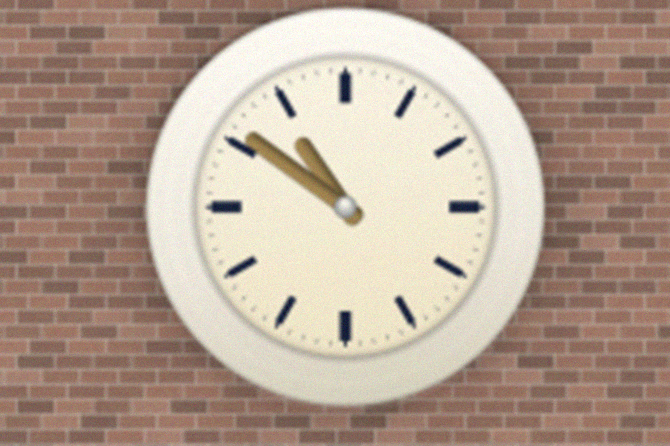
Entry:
10,51
